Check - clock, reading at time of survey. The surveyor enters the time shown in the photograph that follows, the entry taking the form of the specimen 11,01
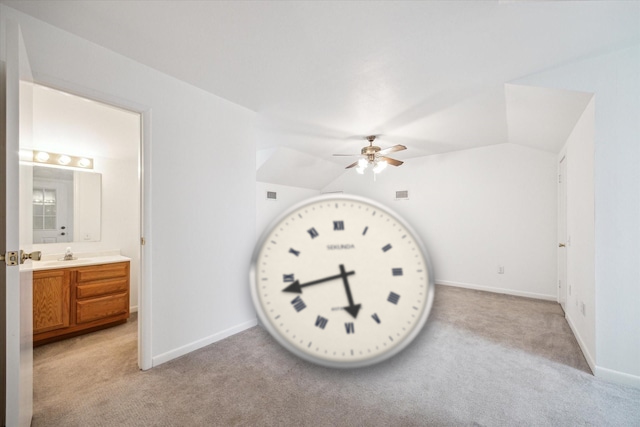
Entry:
5,43
